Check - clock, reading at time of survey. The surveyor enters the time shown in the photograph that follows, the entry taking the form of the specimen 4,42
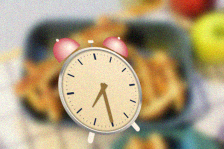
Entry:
7,30
